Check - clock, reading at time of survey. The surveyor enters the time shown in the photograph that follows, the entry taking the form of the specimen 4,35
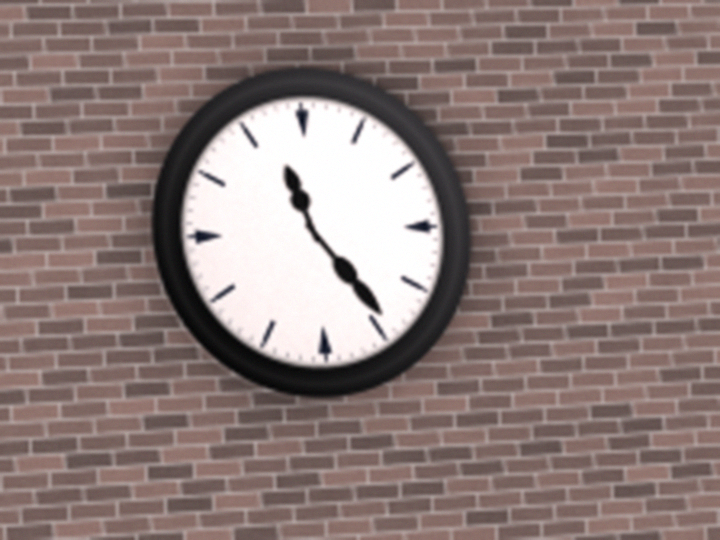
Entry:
11,24
